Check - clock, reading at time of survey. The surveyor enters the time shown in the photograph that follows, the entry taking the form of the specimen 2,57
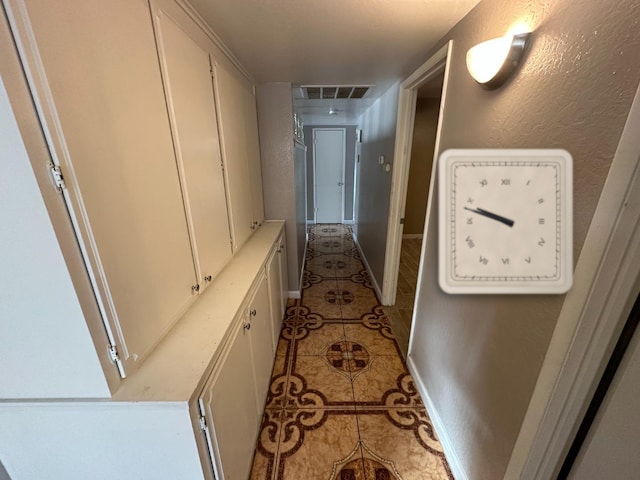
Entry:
9,48
